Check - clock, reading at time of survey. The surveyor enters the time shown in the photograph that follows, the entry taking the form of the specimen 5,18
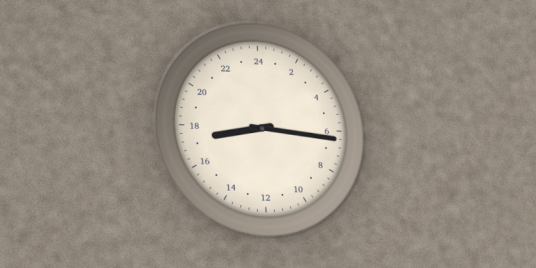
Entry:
17,16
